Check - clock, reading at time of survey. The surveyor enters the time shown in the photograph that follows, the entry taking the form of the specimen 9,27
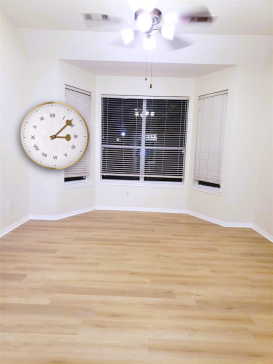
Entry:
3,08
